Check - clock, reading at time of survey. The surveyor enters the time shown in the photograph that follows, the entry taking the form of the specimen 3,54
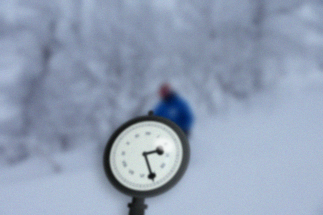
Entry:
2,26
